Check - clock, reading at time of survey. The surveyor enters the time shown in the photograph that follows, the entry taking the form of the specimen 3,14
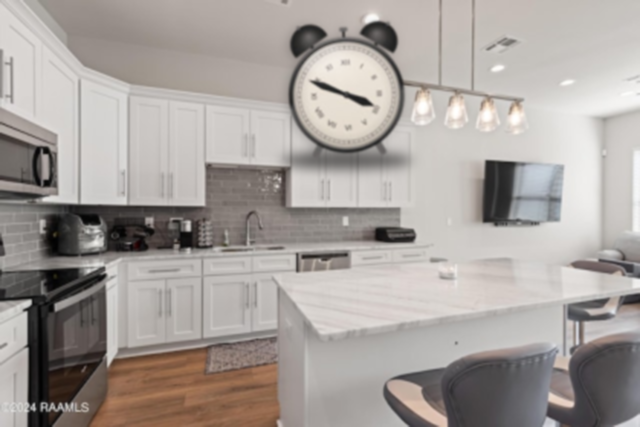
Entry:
3,49
